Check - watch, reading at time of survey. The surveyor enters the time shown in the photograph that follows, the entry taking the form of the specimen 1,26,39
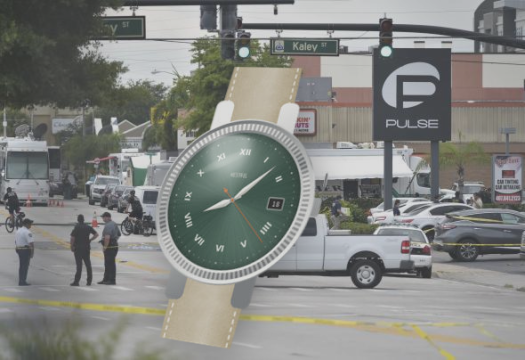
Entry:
8,07,22
